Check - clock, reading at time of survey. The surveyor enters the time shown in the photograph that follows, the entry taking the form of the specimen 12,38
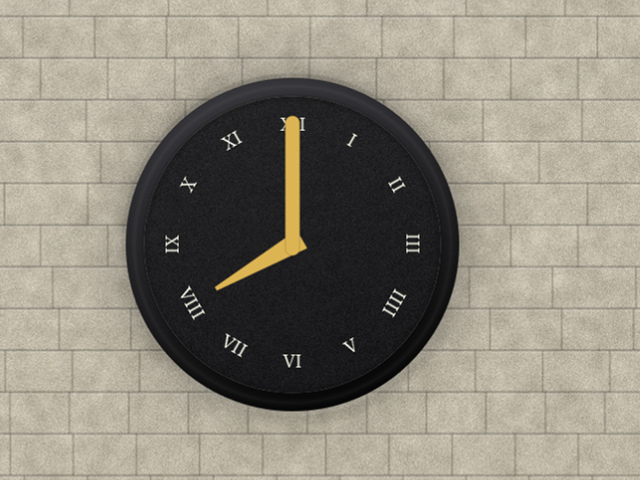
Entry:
8,00
